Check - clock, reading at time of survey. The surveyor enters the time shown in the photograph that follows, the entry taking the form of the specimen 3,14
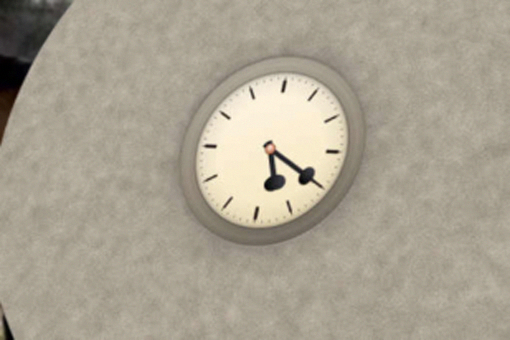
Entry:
5,20
